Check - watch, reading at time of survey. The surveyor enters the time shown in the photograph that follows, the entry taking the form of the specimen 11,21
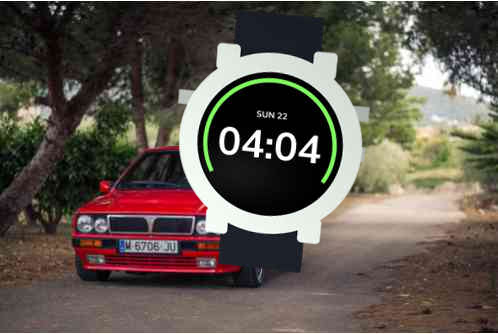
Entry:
4,04
